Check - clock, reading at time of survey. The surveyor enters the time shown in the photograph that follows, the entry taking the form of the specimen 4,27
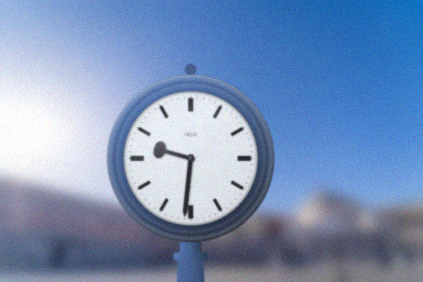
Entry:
9,31
